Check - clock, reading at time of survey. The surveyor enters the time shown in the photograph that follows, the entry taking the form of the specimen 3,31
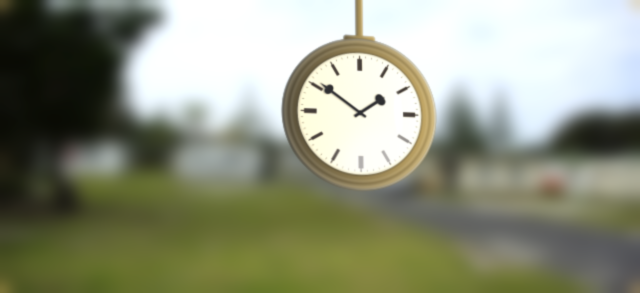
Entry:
1,51
